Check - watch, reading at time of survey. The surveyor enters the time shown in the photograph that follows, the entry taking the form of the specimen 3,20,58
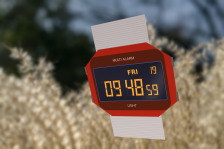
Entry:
9,48,59
